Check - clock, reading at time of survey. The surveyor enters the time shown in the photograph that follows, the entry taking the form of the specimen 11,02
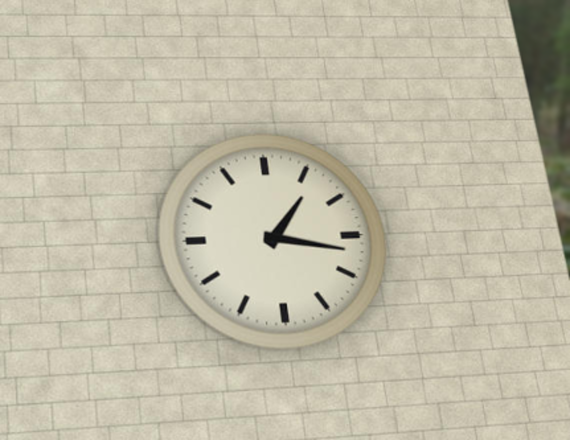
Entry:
1,17
